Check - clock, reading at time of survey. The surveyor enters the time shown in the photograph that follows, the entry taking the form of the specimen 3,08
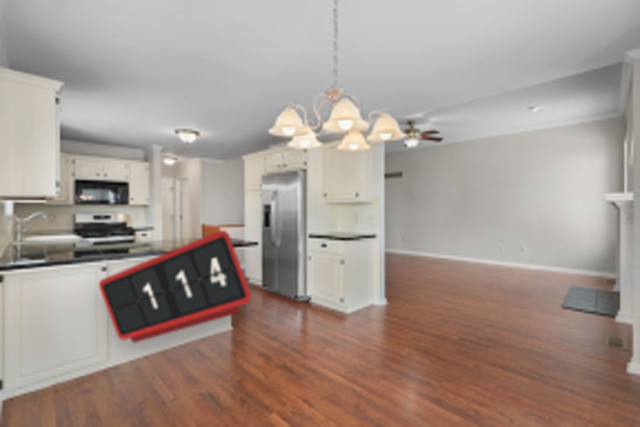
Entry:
1,14
